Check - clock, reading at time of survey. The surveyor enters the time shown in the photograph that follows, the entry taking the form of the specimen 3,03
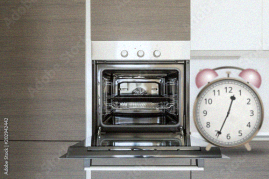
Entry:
12,34
